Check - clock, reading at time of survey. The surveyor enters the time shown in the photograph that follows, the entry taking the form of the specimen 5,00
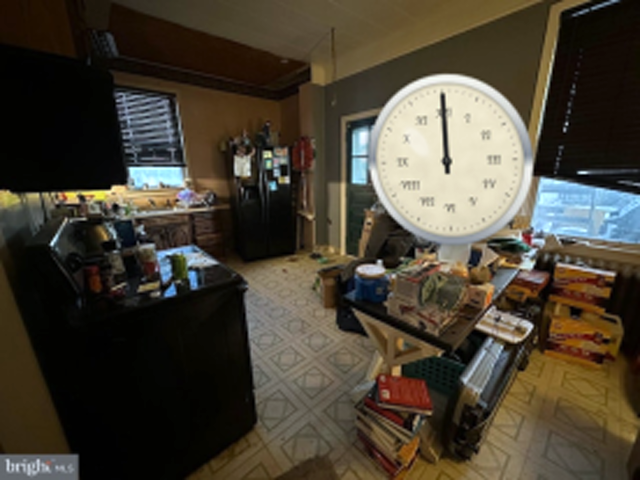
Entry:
12,00
